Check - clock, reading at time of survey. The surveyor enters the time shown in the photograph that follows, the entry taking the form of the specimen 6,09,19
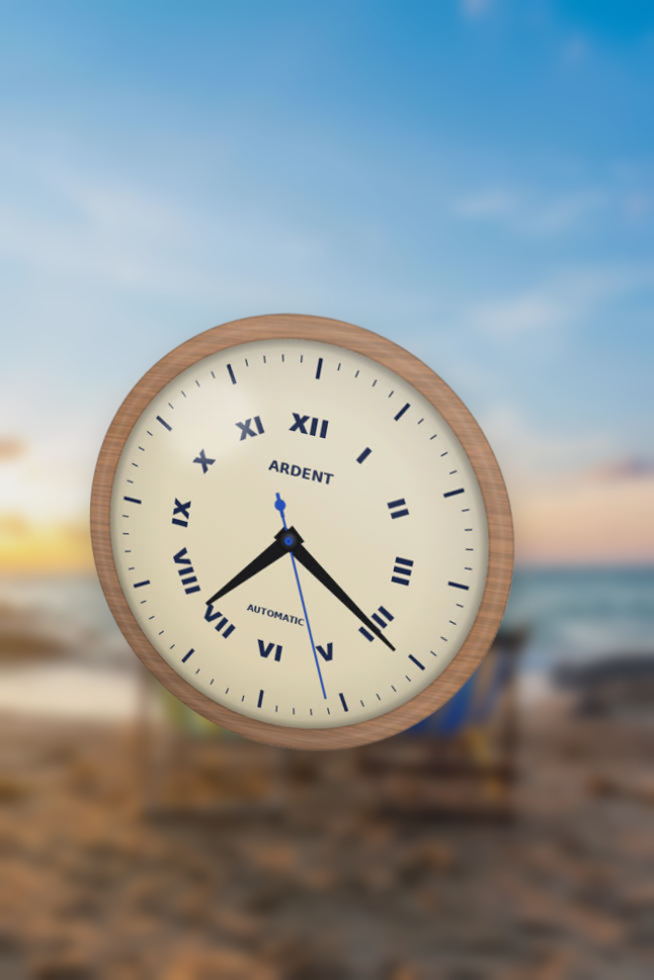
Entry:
7,20,26
